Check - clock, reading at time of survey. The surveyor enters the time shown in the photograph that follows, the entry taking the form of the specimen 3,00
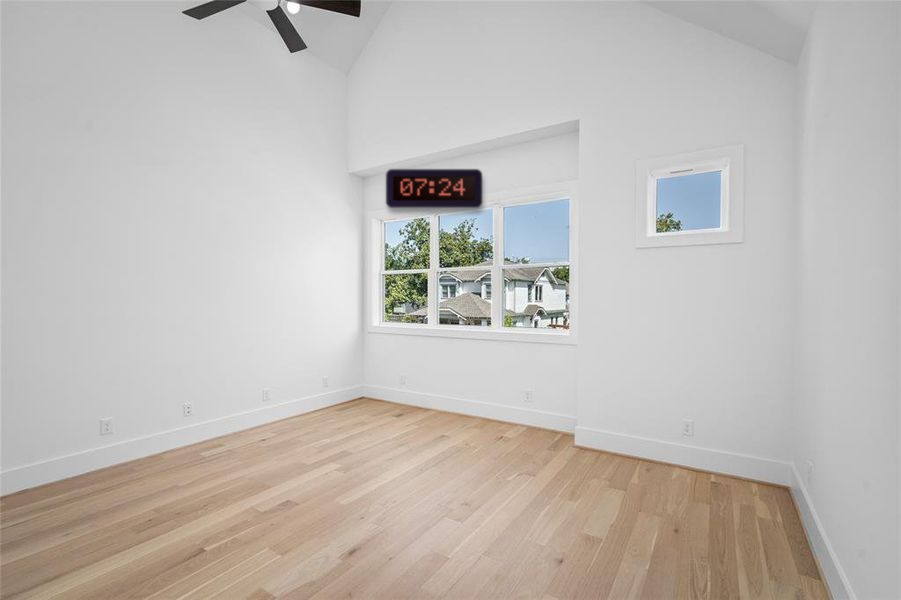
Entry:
7,24
